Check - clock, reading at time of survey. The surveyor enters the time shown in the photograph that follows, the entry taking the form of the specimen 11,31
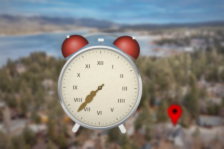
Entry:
7,37
